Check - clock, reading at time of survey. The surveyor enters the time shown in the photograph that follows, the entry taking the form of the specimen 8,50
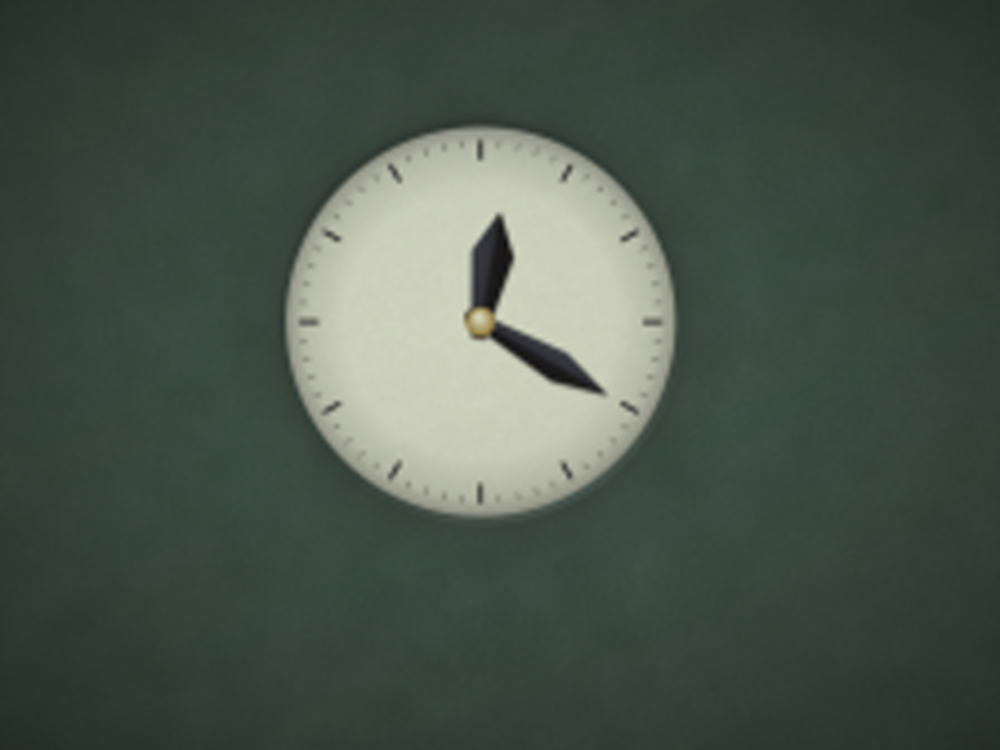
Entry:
12,20
